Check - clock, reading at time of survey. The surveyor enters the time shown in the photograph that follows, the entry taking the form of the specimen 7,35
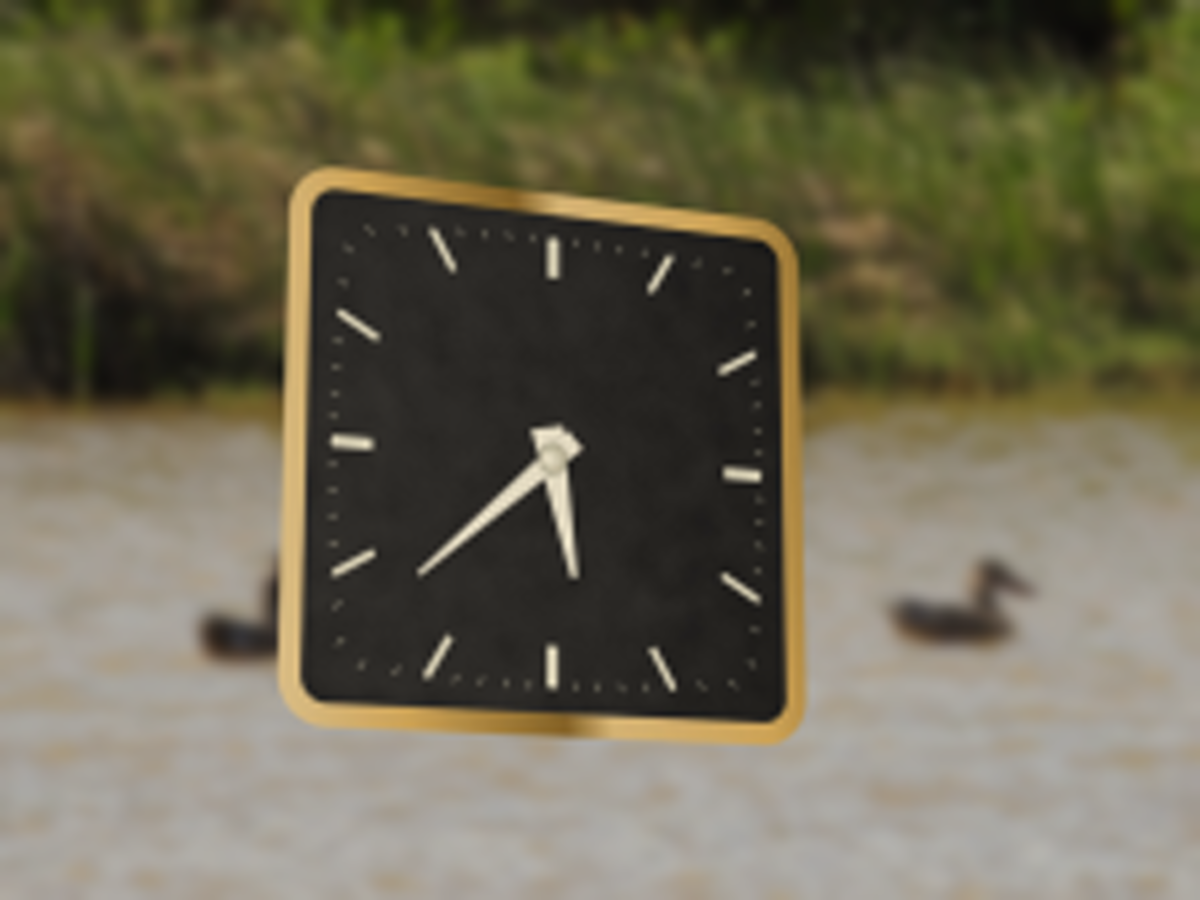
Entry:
5,38
